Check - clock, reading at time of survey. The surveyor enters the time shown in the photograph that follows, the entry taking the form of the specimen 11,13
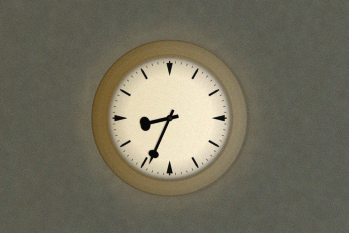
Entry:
8,34
